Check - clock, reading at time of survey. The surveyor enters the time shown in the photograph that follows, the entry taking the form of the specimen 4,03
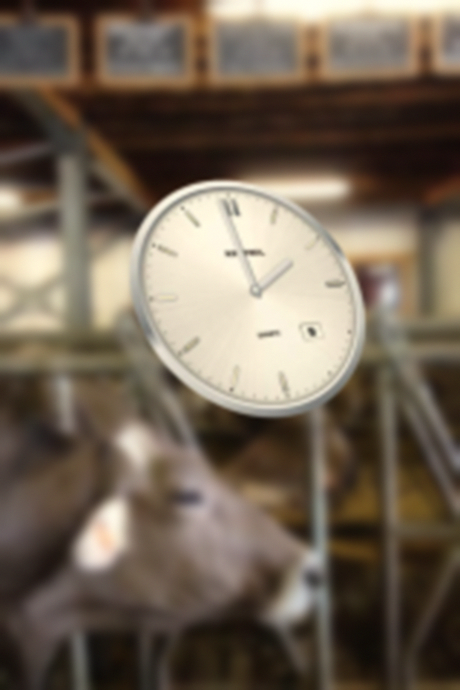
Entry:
1,59
